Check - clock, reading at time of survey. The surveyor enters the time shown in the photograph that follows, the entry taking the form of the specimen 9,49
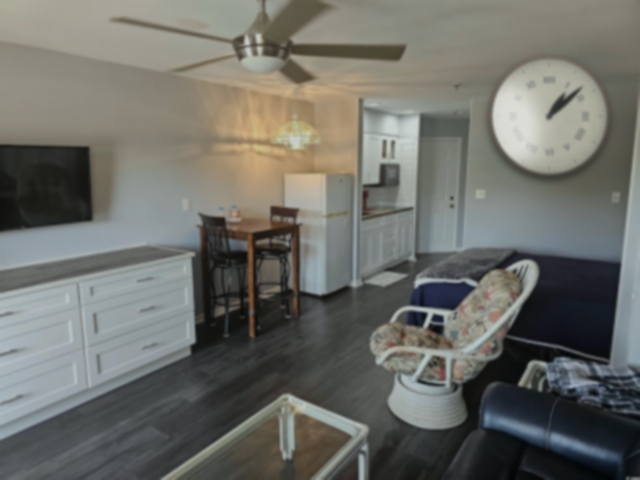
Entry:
1,08
